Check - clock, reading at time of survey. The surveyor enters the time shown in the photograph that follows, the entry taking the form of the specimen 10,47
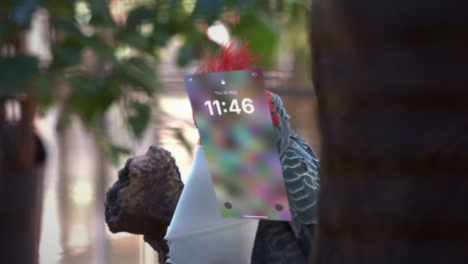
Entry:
11,46
